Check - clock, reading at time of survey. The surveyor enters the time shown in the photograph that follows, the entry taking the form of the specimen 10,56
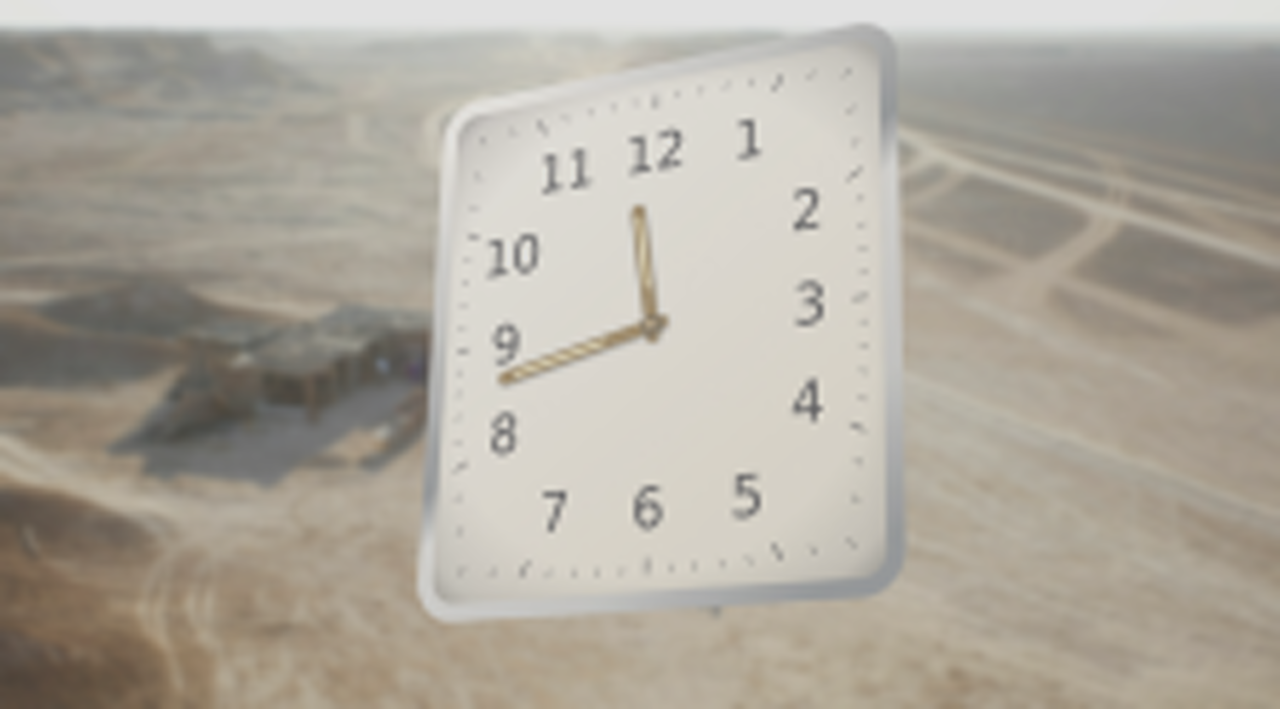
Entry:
11,43
